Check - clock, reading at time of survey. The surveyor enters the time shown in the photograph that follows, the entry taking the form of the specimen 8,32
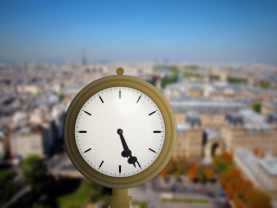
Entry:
5,26
